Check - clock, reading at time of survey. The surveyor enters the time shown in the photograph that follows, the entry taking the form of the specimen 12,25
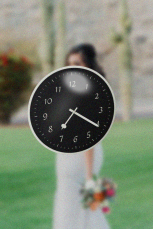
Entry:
7,21
